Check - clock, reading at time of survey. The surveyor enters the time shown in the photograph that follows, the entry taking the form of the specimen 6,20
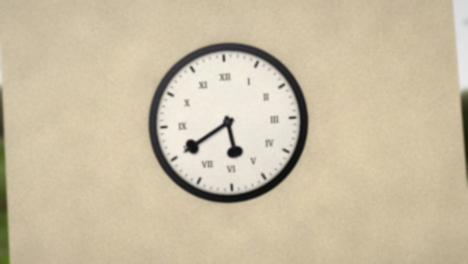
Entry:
5,40
